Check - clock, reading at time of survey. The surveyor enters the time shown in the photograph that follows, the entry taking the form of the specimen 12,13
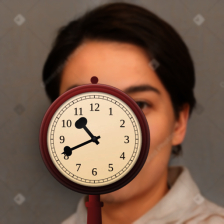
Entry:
10,41
